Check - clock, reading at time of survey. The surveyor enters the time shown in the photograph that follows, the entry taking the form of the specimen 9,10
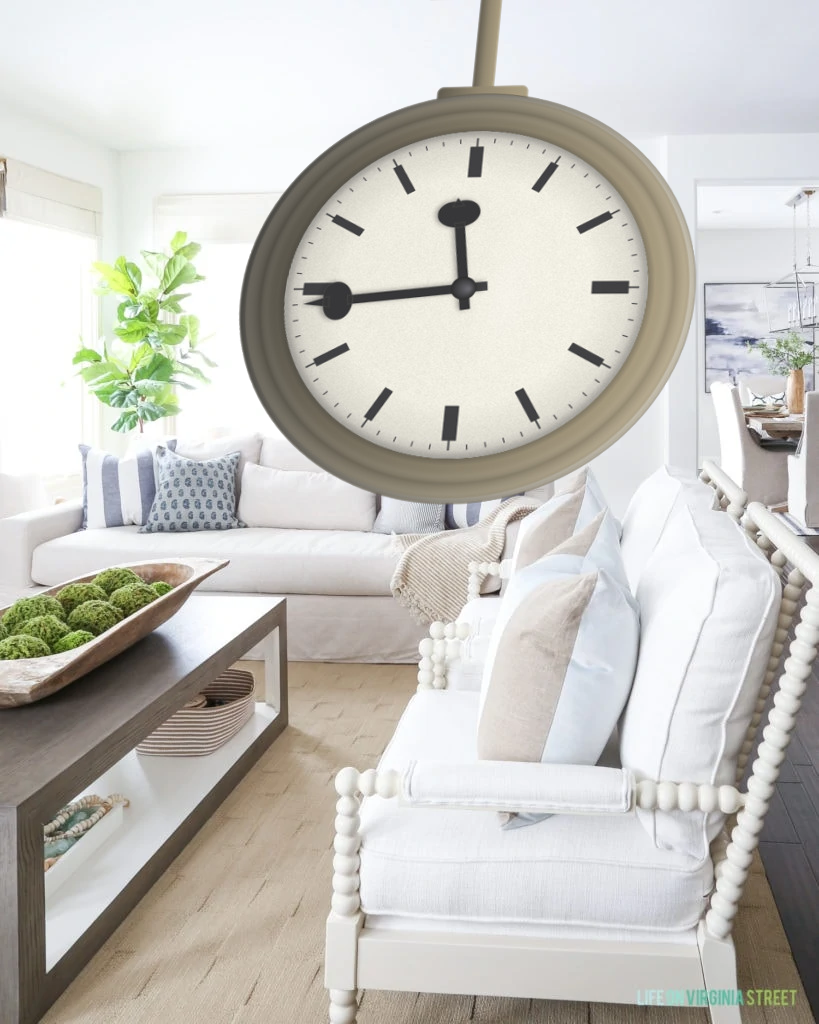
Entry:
11,44
